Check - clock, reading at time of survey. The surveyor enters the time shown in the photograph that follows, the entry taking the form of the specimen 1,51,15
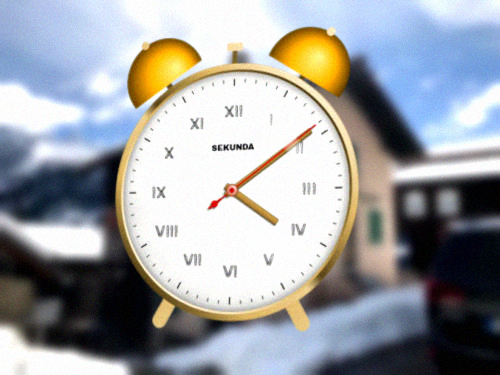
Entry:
4,09,09
